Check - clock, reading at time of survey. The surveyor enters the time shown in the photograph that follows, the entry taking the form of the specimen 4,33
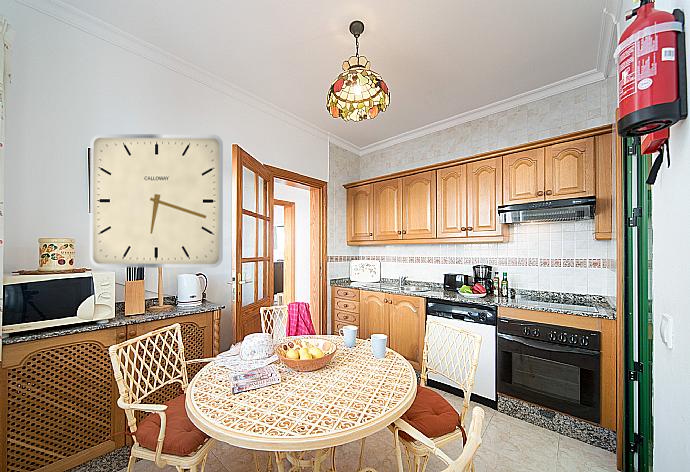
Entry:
6,18
